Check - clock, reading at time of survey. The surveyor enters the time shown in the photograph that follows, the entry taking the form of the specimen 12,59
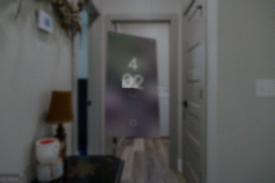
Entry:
4,02
